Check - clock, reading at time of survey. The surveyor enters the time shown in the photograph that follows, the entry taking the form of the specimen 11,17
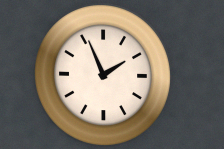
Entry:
1,56
